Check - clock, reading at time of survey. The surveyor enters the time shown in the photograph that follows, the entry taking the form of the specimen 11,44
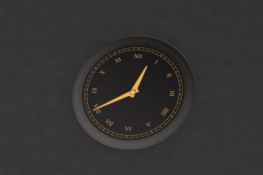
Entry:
12,40
